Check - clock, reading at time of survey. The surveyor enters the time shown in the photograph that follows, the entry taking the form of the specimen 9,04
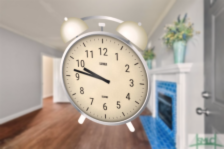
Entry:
9,47
